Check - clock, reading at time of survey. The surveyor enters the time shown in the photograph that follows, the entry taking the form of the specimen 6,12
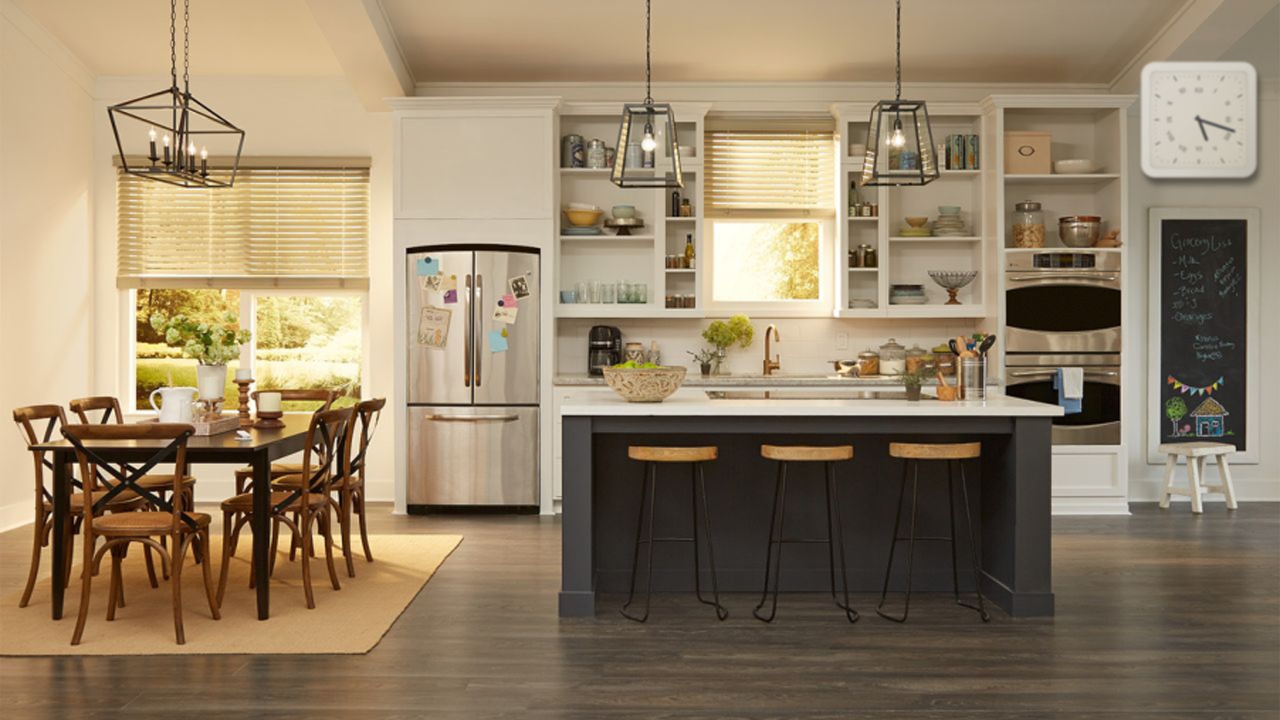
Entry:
5,18
